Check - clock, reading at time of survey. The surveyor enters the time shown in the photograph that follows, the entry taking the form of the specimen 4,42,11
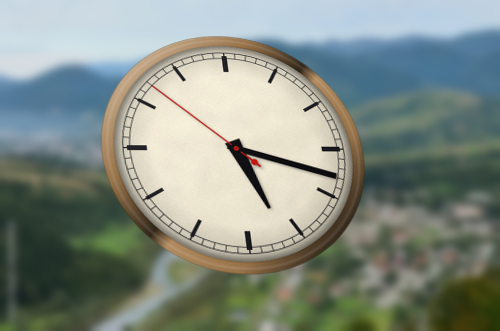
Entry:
5,17,52
